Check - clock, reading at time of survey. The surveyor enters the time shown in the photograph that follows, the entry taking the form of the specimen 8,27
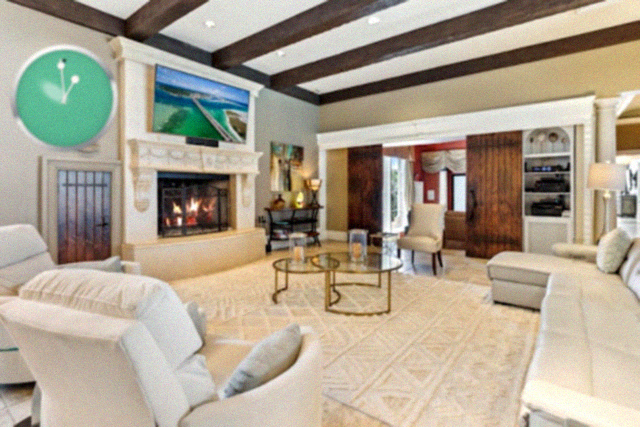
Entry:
12,59
